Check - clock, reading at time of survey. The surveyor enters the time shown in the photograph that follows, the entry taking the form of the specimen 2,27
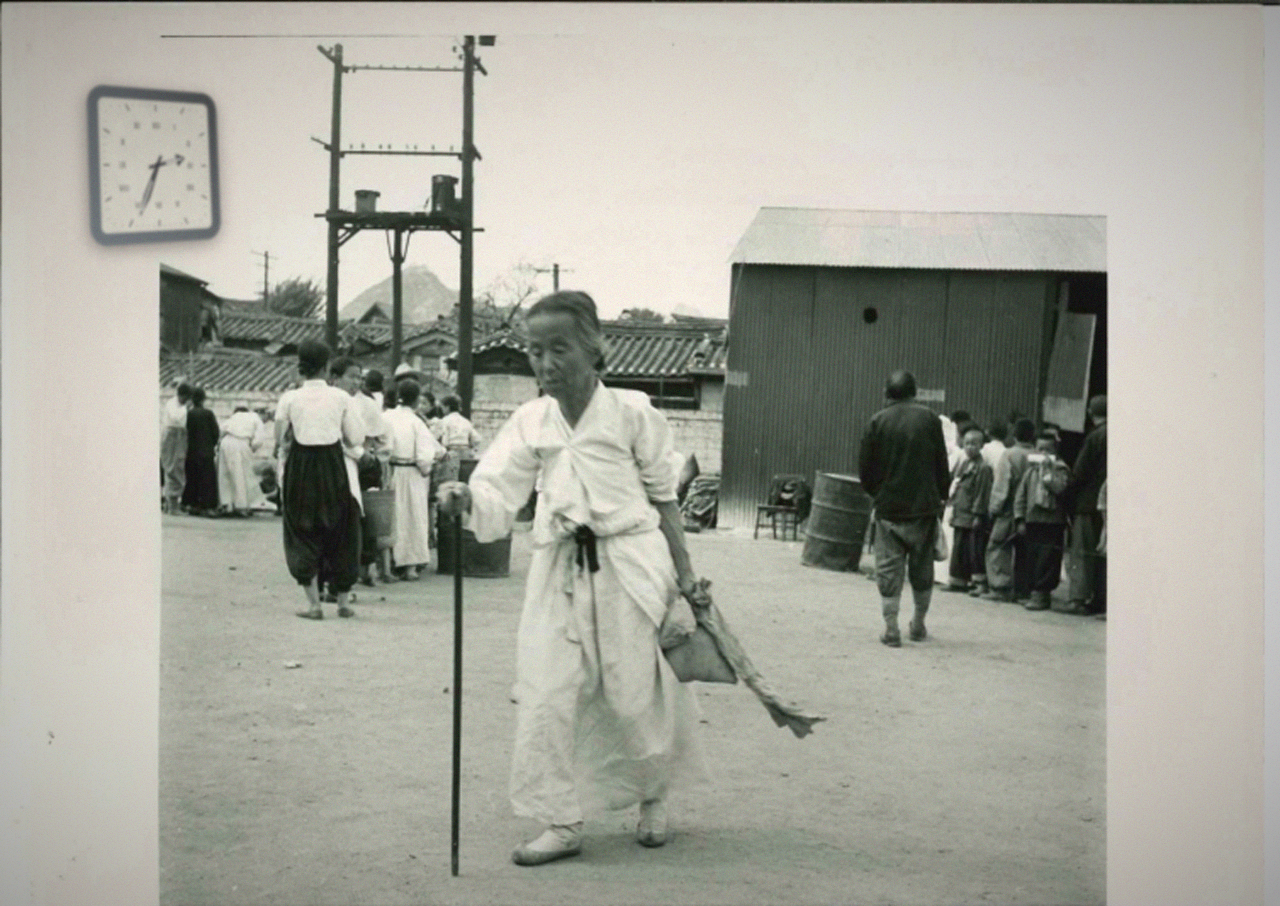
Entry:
2,34
